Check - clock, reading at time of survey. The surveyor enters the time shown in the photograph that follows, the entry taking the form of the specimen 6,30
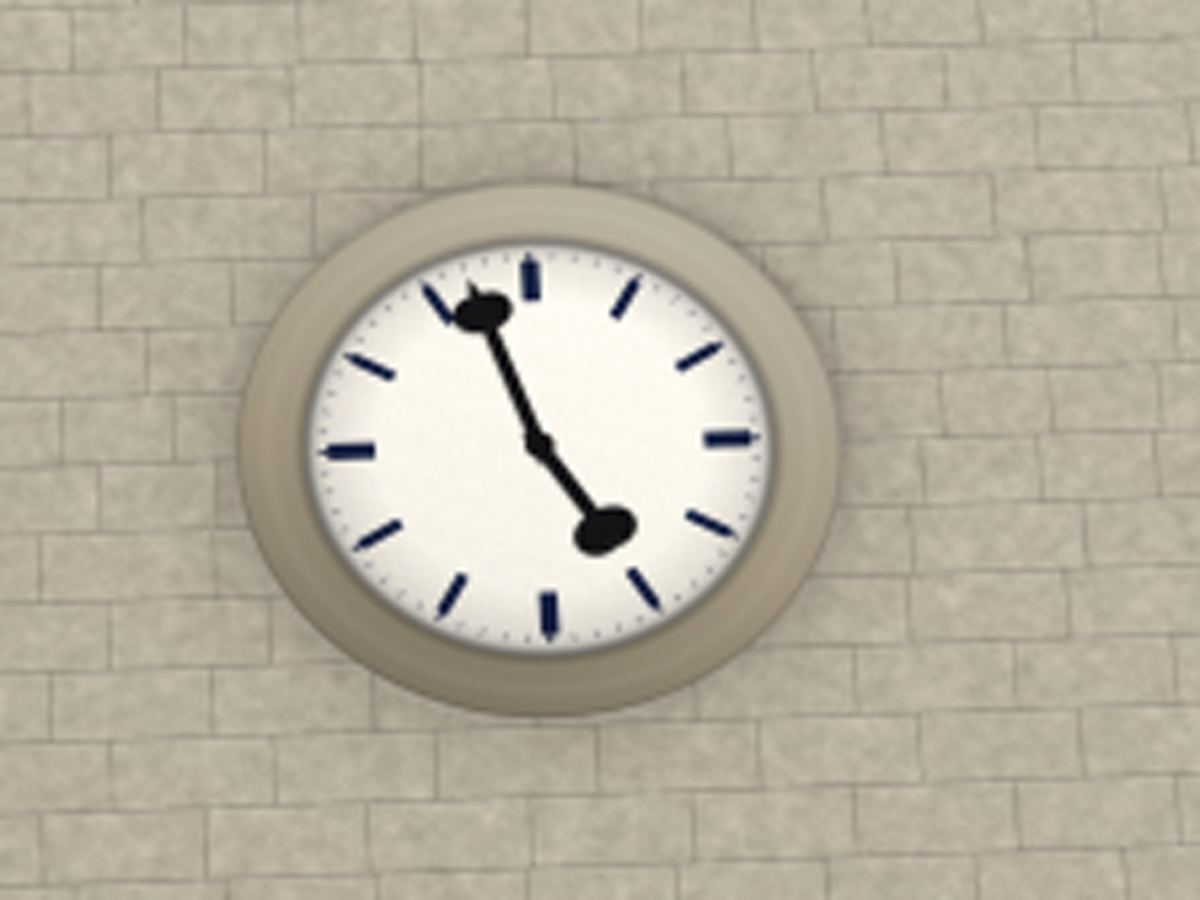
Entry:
4,57
